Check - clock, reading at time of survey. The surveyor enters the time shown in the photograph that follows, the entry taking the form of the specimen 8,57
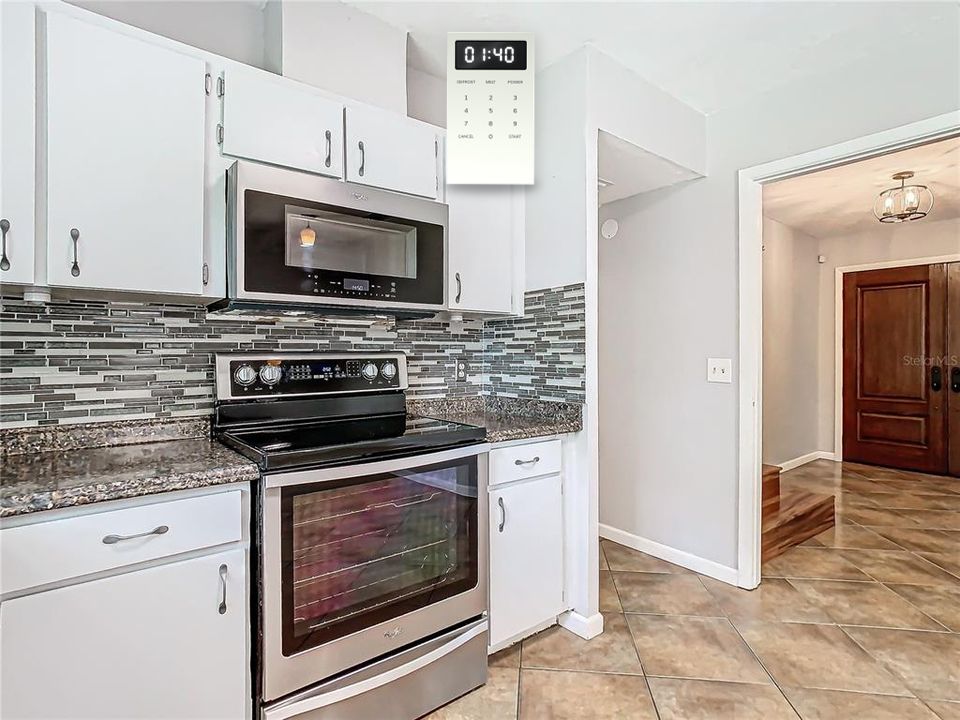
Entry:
1,40
